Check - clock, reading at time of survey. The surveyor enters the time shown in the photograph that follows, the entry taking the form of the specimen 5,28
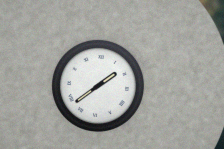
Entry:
1,38
